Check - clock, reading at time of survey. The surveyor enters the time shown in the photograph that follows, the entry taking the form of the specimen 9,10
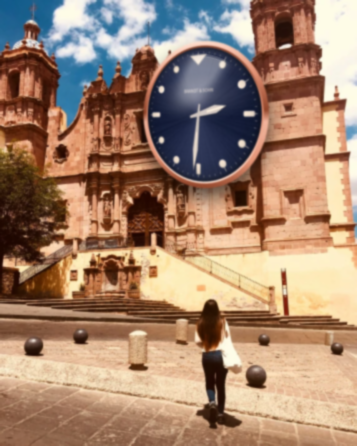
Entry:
2,31
